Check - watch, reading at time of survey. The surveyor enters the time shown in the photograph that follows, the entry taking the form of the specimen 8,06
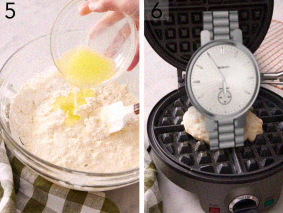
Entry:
5,55
